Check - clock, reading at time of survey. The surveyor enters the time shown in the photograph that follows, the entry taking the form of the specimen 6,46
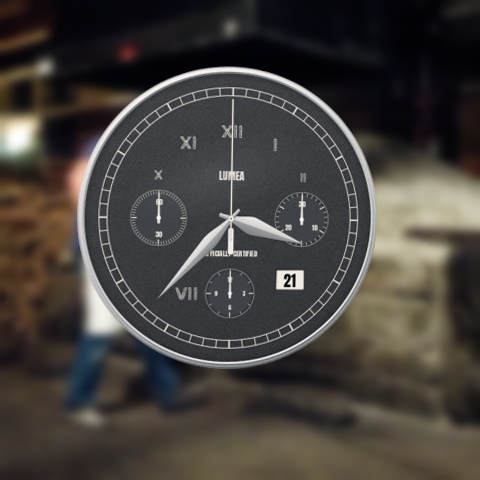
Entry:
3,37
